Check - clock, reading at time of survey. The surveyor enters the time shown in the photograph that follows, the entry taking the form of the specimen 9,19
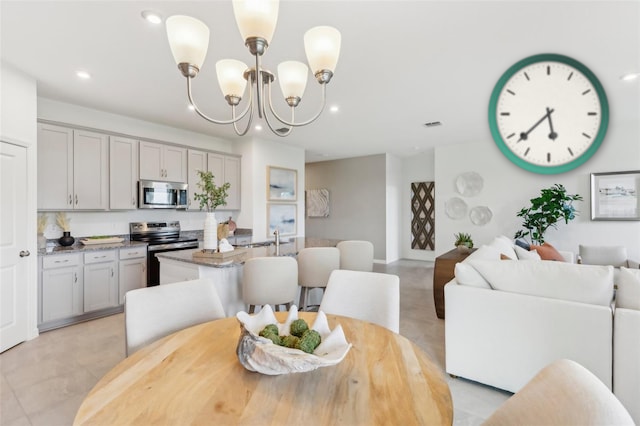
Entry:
5,38
